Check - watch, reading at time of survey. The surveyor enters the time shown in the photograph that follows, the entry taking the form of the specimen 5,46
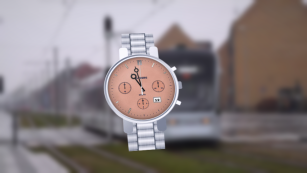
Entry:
10,58
